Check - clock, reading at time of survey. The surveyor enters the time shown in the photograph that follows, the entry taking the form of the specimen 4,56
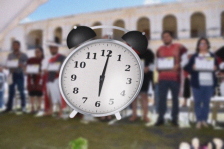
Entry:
6,01
